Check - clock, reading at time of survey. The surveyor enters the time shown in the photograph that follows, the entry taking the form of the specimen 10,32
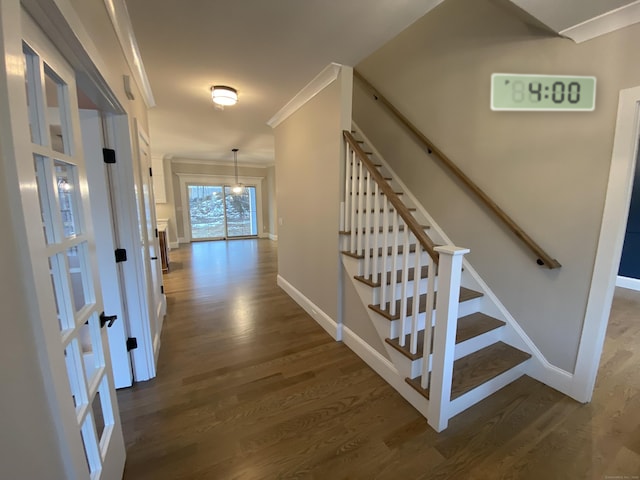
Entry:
4,00
